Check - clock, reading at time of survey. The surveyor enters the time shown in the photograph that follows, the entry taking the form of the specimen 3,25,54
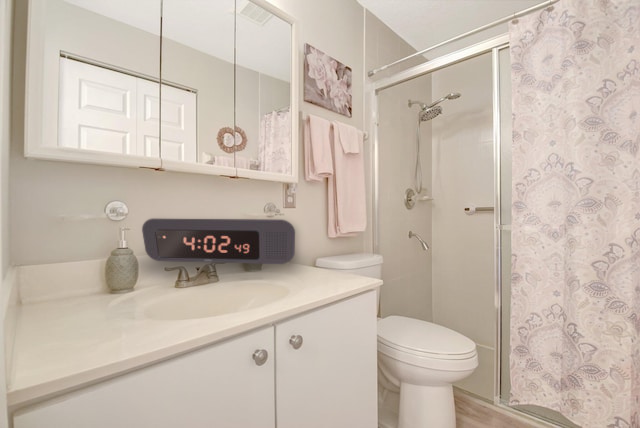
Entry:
4,02,49
